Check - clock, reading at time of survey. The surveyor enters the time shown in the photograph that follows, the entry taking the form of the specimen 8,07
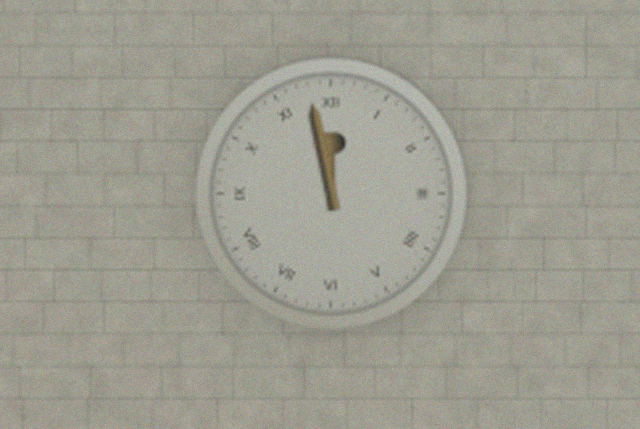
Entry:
11,58
